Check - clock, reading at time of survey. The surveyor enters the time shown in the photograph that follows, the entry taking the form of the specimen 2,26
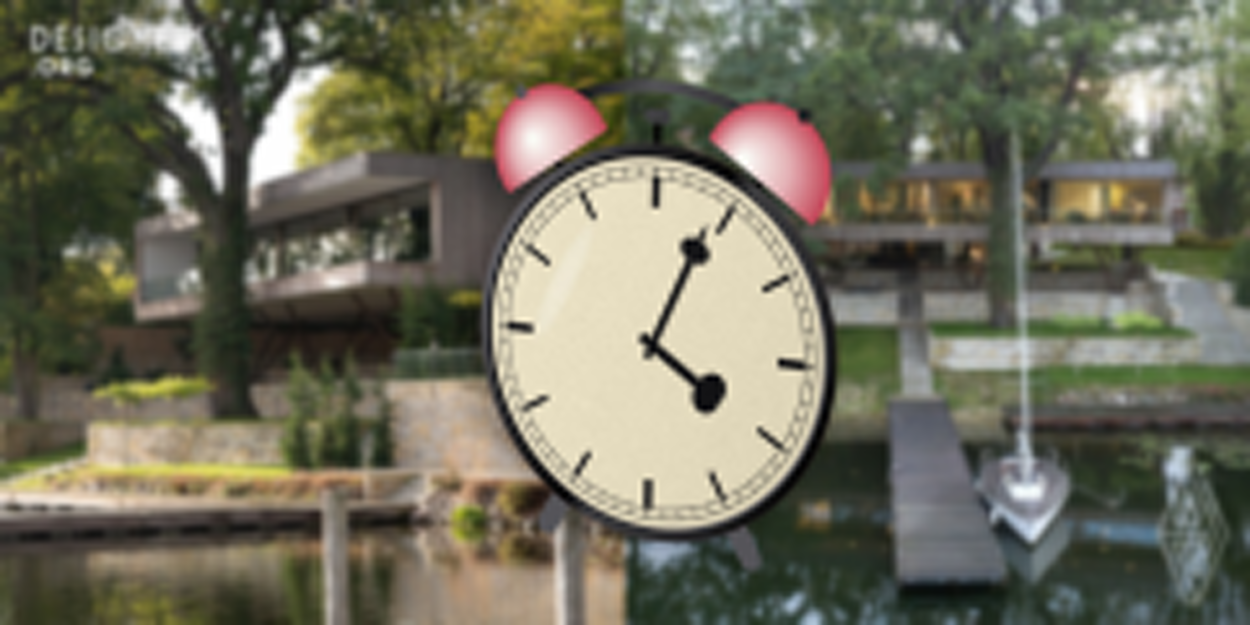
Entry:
4,04
